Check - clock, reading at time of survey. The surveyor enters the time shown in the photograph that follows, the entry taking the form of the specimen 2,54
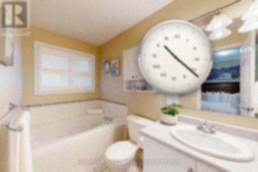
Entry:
10,21
